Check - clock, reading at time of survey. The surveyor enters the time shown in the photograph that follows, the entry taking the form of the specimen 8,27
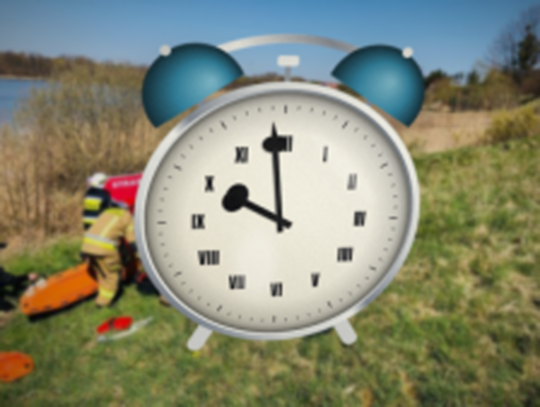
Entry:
9,59
